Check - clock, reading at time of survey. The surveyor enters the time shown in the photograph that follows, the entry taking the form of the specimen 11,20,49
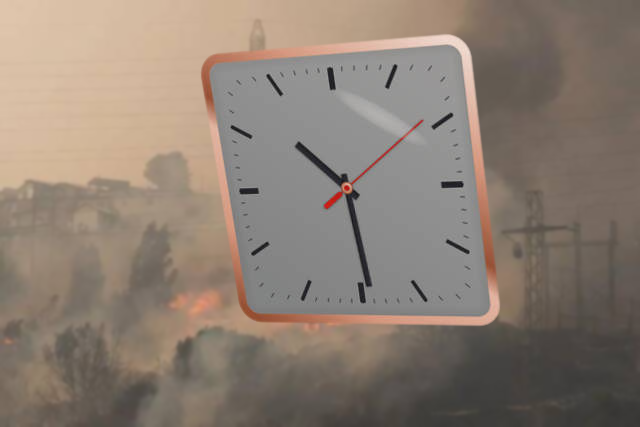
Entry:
10,29,09
